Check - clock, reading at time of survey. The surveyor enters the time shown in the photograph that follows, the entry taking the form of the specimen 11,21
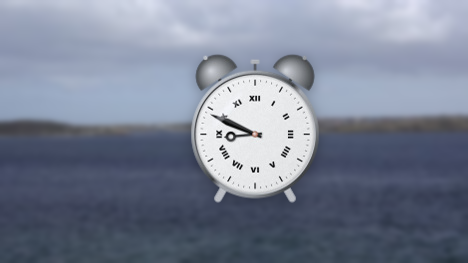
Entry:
8,49
